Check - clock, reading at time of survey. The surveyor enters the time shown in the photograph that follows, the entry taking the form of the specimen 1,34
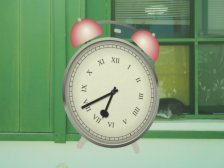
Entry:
6,40
